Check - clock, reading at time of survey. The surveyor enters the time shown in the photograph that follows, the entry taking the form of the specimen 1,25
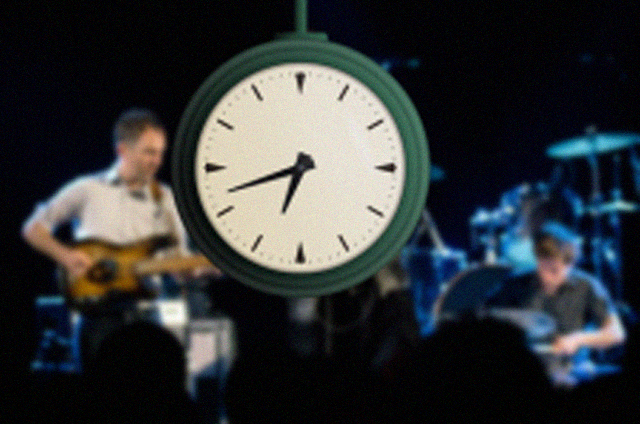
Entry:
6,42
